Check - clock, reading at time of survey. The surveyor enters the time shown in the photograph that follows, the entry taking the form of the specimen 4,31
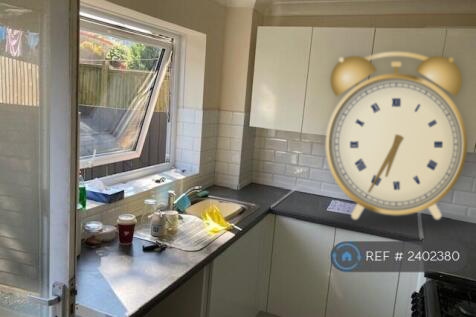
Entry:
6,35
